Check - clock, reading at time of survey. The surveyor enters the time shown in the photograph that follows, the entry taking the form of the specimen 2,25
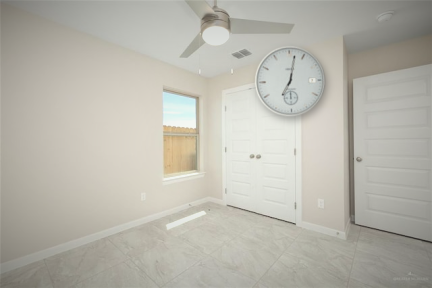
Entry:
7,02
